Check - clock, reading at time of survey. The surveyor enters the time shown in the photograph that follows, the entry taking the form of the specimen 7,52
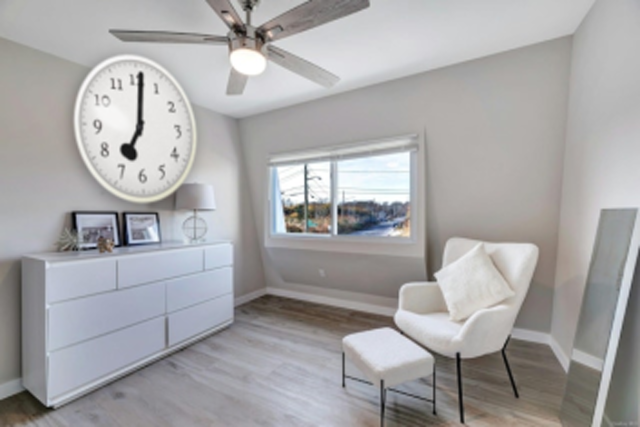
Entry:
7,01
